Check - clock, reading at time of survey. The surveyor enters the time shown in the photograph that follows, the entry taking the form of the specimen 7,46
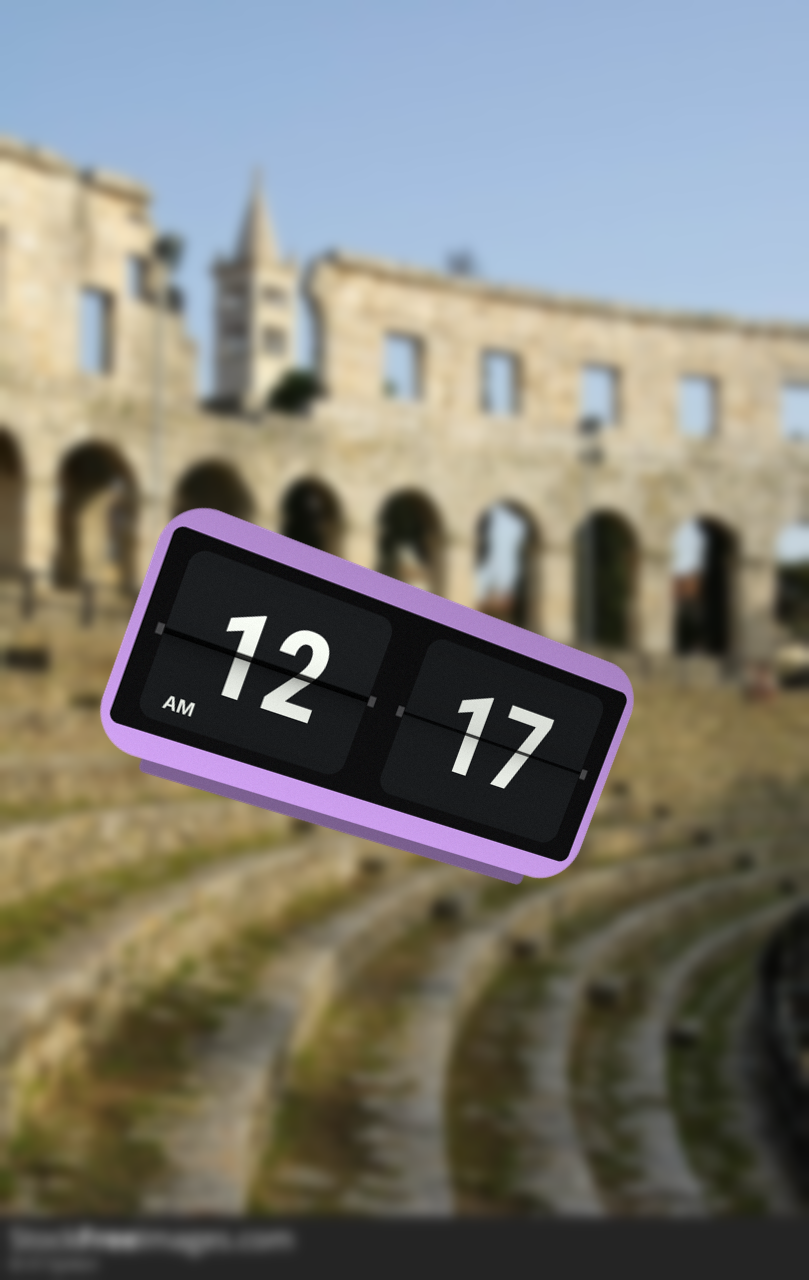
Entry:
12,17
